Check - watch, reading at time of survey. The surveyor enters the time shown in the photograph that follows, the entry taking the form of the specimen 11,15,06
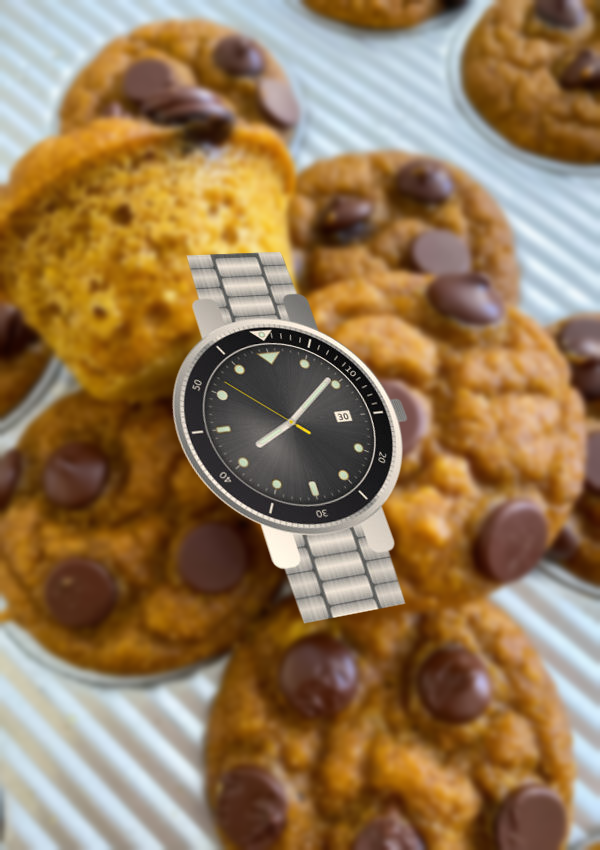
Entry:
8,08,52
